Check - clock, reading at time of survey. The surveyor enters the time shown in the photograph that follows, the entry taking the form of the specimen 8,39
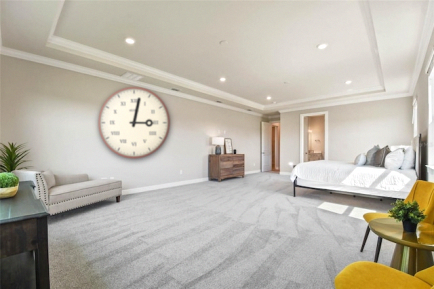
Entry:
3,02
